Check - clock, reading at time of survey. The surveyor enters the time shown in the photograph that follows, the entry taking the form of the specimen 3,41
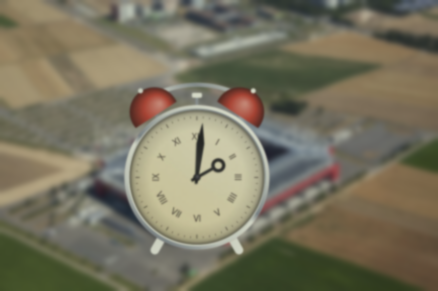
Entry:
2,01
